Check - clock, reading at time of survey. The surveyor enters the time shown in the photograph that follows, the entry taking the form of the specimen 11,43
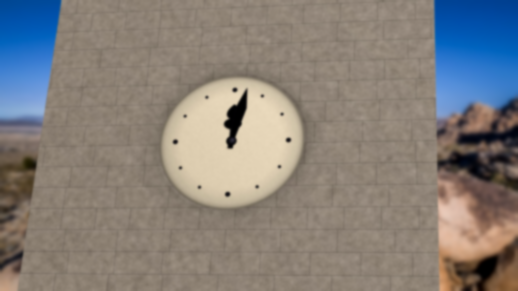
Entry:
12,02
